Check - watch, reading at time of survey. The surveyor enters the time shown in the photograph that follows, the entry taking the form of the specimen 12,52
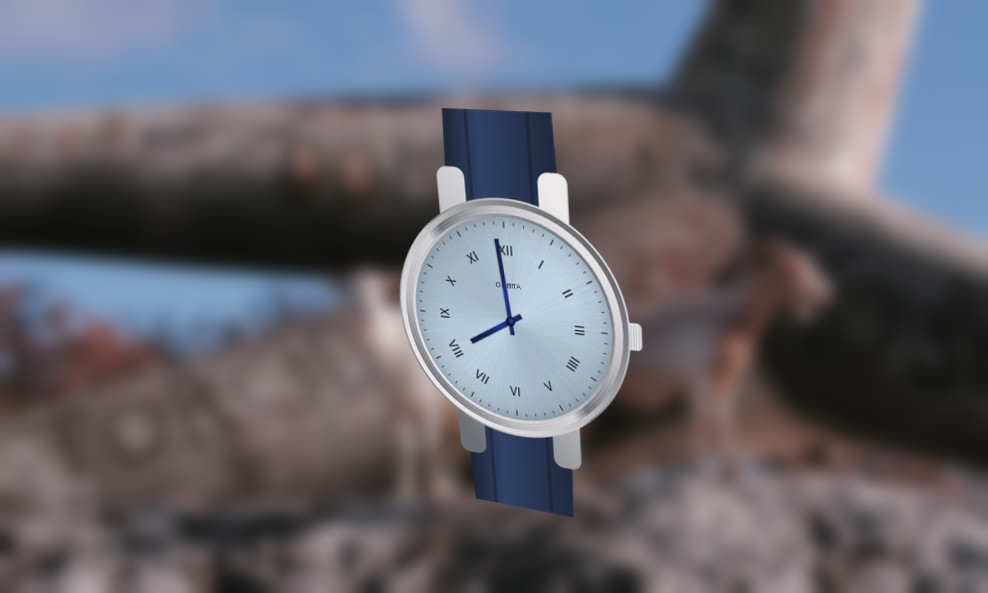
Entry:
7,59
